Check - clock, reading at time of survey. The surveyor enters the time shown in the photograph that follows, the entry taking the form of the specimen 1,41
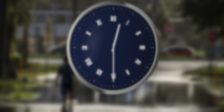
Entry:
12,30
